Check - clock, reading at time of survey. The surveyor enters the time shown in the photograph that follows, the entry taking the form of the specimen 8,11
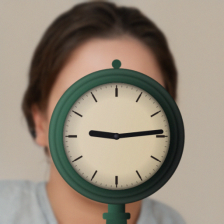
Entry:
9,14
